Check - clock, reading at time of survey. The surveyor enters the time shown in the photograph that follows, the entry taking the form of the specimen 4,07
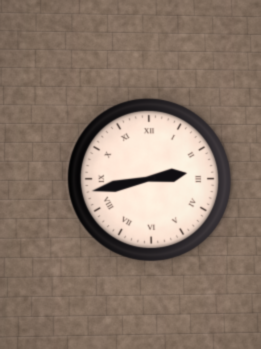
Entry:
2,43
